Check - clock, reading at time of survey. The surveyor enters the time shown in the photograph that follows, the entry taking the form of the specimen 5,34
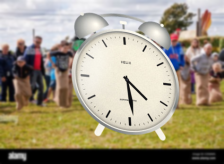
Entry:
4,29
